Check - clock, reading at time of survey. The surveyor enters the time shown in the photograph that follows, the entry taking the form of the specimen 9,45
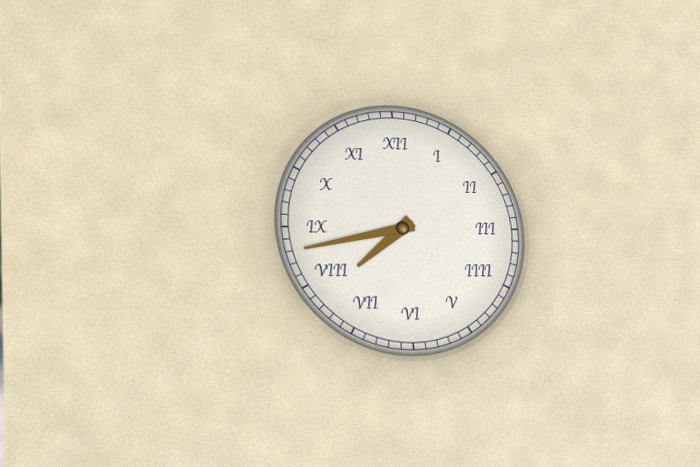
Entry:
7,43
